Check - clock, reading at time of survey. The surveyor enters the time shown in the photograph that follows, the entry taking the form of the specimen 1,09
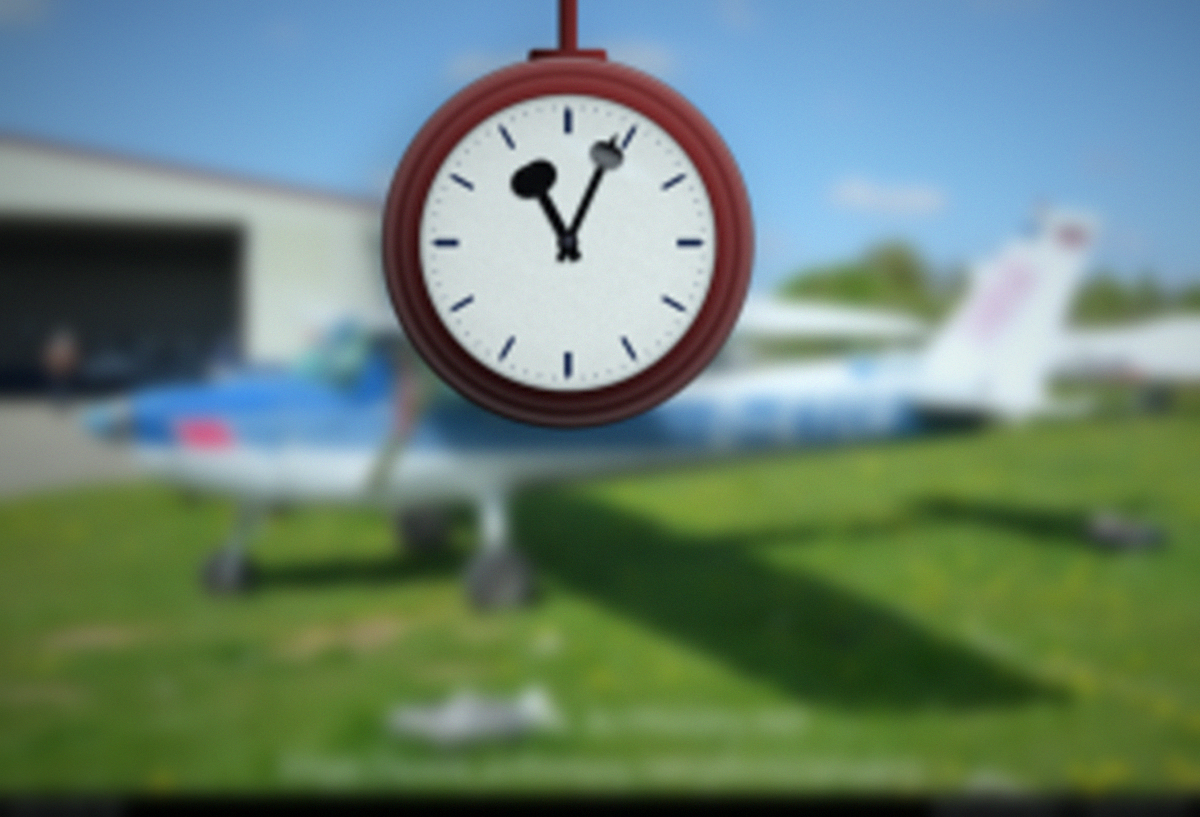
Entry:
11,04
